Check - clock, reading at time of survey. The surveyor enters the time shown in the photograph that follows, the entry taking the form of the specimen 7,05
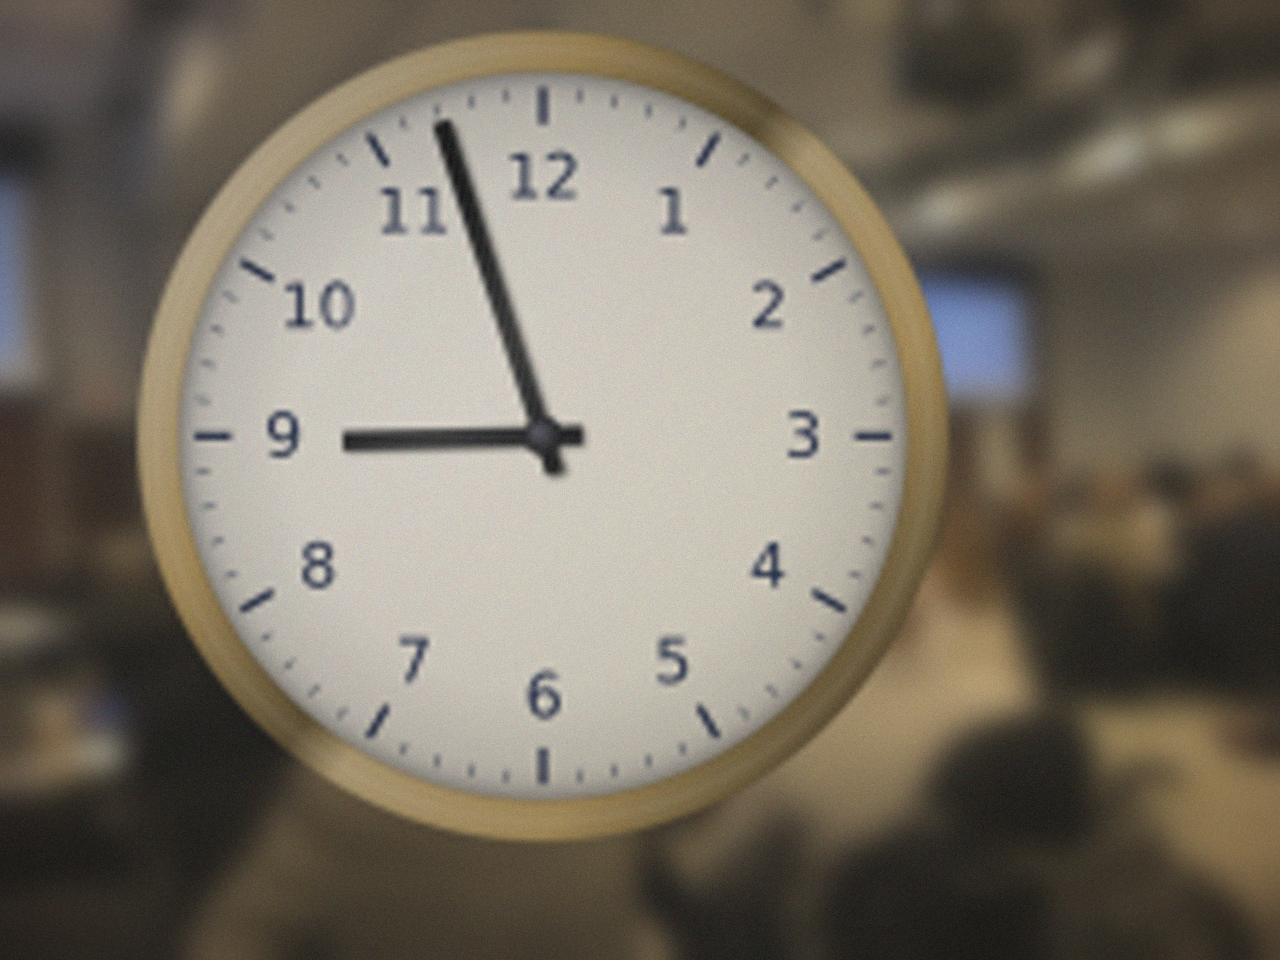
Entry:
8,57
